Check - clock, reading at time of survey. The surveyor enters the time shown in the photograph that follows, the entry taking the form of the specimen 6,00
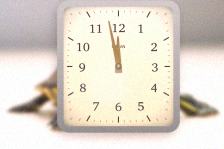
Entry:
11,58
